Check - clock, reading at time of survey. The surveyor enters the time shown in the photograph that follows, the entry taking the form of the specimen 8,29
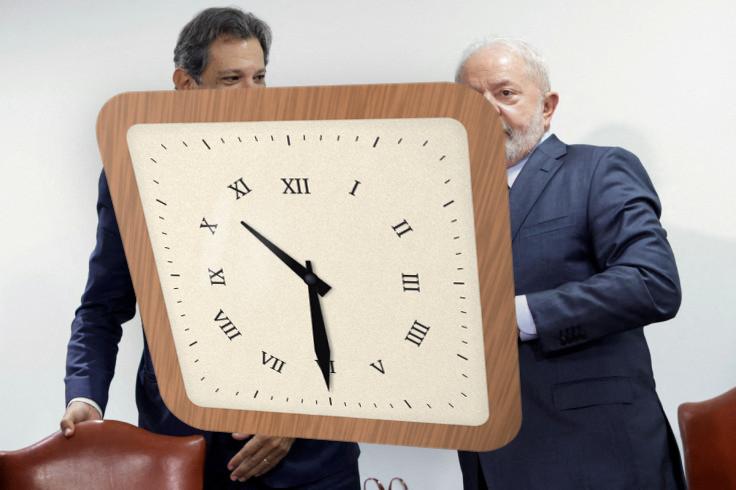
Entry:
10,30
